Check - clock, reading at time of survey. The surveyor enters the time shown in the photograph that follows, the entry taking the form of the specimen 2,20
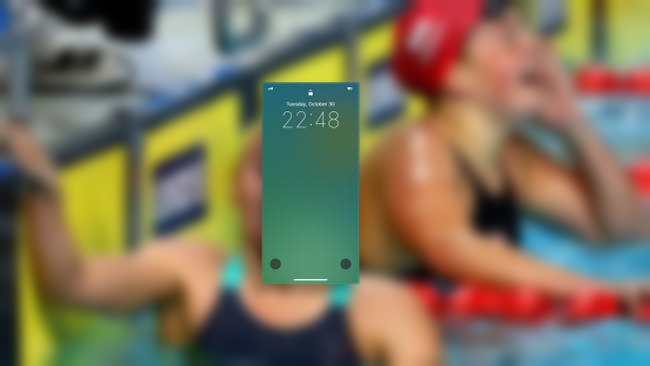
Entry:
22,48
